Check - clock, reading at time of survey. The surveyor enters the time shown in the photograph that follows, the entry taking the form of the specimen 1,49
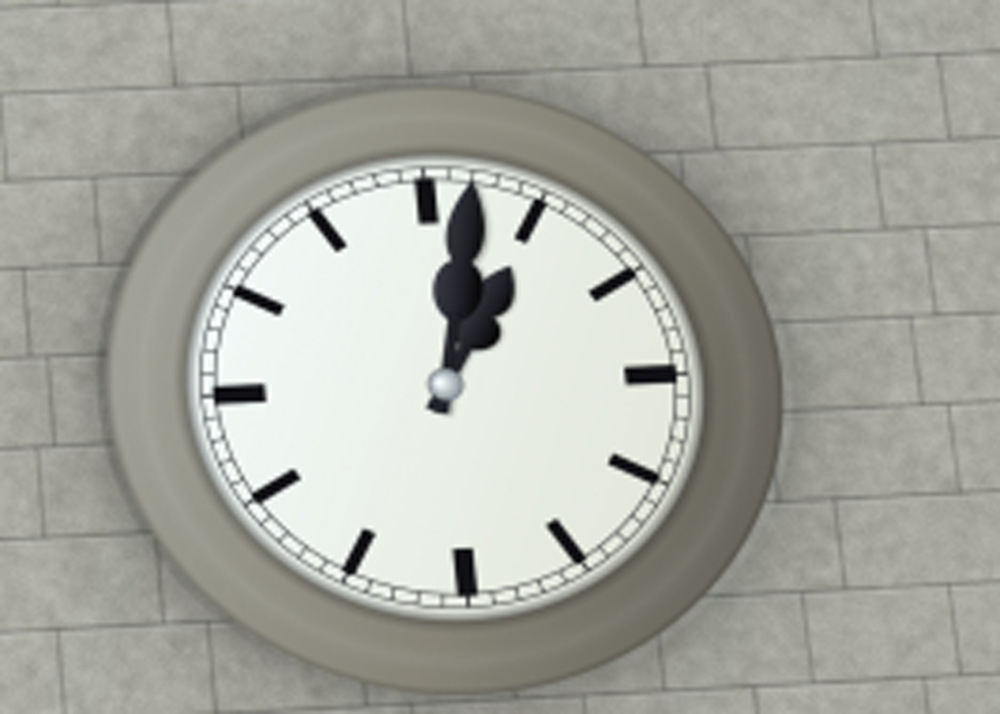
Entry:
1,02
